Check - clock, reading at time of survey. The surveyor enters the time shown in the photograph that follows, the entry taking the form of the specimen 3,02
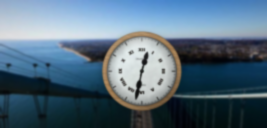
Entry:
12,32
